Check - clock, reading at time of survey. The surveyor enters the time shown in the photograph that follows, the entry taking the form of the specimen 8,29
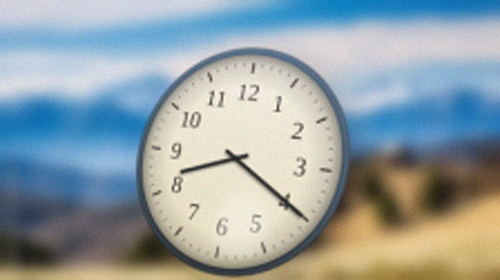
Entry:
8,20
